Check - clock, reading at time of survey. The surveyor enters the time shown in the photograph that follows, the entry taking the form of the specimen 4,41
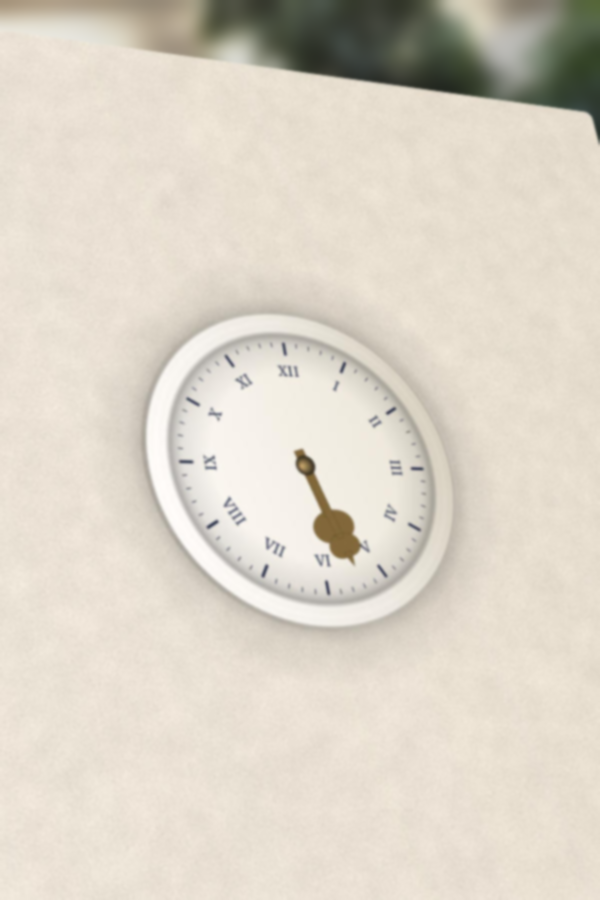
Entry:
5,27
